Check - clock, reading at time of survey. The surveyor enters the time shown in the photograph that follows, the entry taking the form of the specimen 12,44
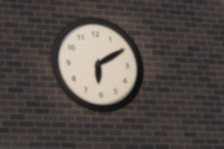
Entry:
6,10
